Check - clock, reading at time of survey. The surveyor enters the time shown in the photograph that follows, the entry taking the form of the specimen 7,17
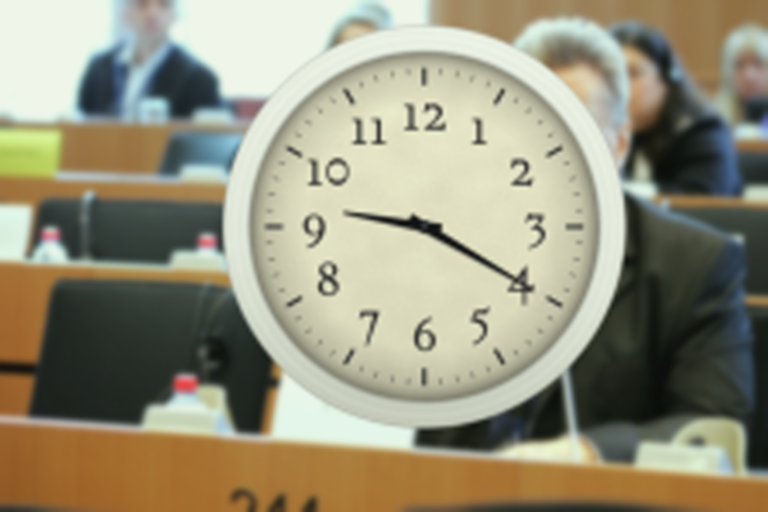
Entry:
9,20
